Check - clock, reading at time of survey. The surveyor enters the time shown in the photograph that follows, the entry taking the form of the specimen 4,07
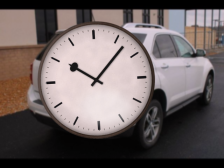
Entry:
10,07
